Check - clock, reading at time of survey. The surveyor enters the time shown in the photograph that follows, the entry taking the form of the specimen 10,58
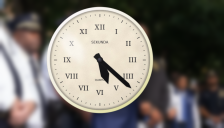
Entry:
5,22
